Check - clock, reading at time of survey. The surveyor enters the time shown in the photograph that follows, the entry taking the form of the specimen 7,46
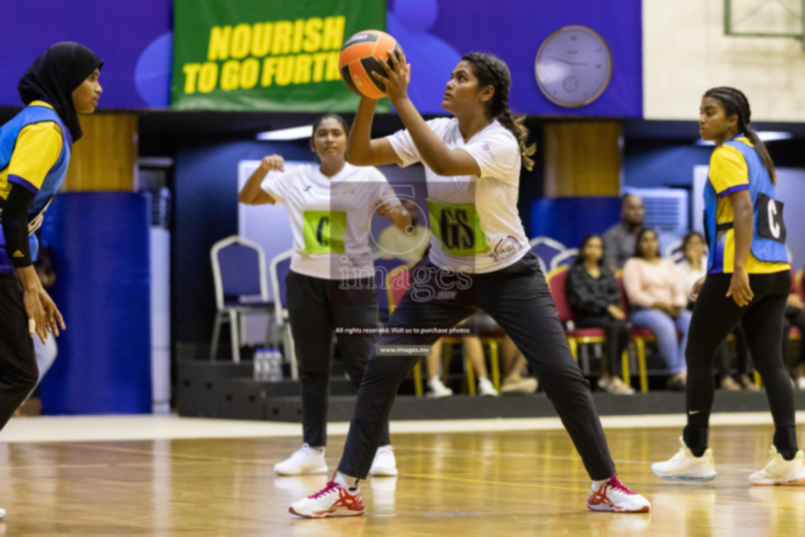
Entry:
2,48
